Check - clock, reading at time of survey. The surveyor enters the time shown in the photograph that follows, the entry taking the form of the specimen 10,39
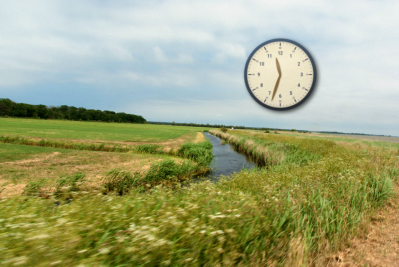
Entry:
11,33
